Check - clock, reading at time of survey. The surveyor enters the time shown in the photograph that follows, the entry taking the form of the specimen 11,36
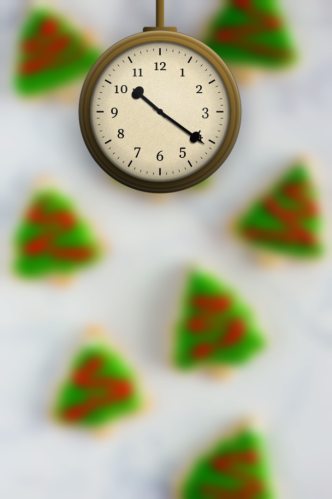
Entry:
10,21
